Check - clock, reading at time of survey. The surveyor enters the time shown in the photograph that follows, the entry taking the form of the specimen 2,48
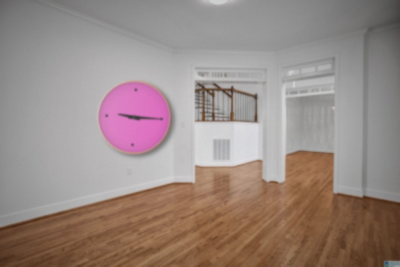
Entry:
9,15
